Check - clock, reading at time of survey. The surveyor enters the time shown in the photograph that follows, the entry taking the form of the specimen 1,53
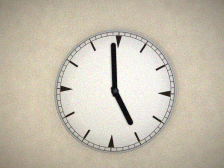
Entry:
4,59
